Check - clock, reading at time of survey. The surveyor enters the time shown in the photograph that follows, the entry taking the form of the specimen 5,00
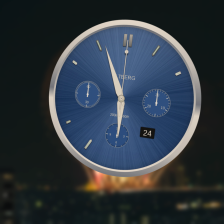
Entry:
5,56
